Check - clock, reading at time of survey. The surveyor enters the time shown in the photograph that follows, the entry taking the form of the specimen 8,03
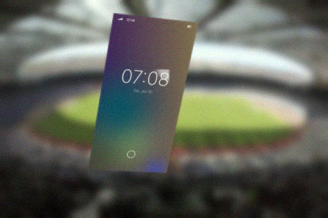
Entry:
7,08
